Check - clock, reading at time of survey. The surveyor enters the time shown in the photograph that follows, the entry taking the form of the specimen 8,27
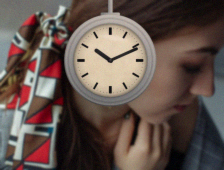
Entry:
10,11
